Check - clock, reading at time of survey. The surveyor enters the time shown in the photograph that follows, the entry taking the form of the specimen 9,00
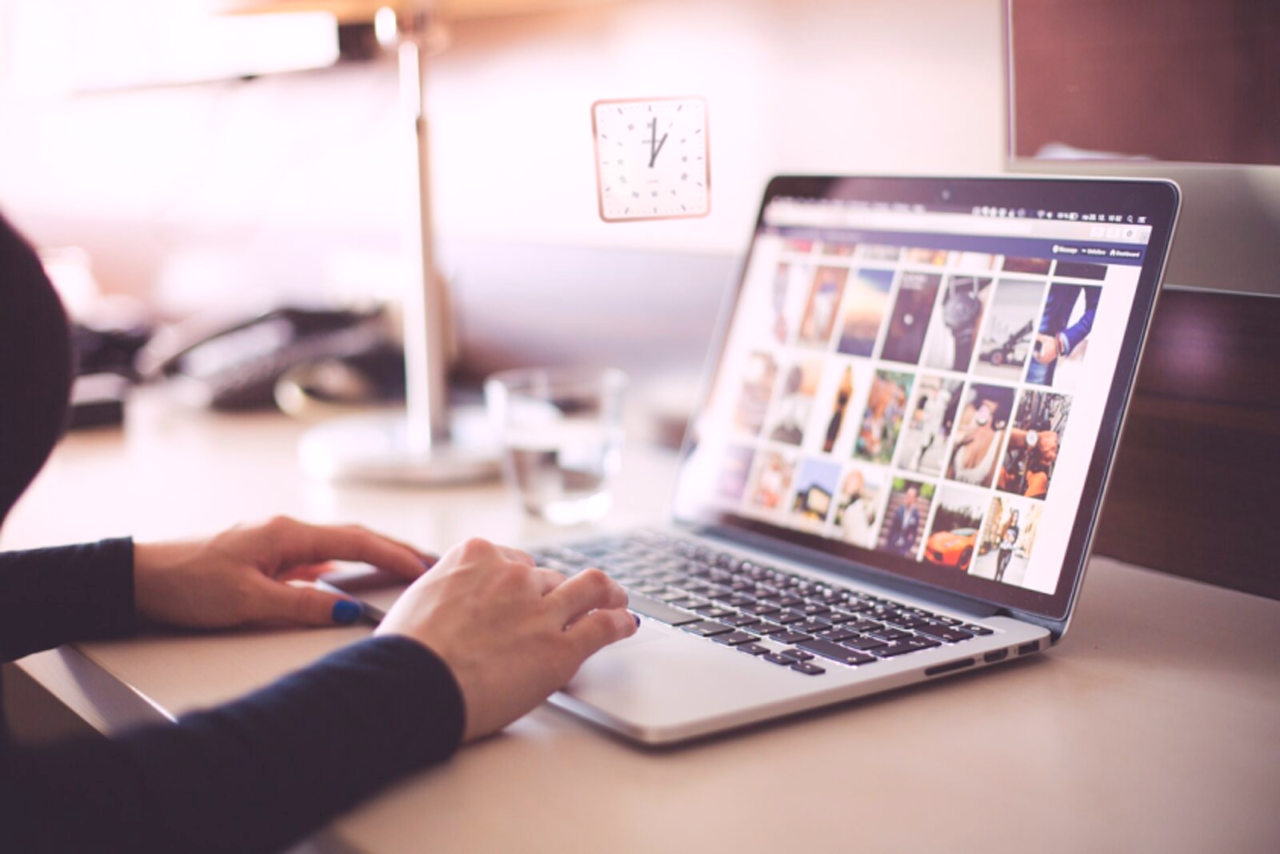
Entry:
1,01
